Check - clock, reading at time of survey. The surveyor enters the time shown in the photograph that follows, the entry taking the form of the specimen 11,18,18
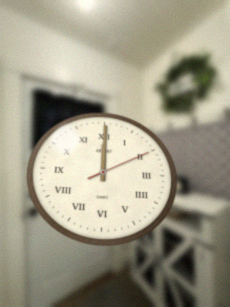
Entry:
12,00,10
